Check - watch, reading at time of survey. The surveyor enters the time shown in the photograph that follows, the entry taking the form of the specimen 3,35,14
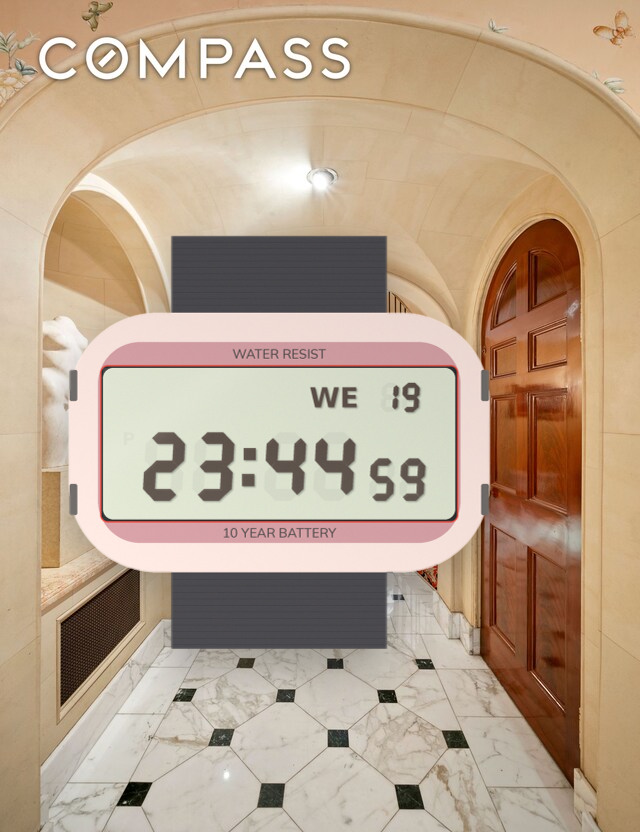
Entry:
23,44,59
